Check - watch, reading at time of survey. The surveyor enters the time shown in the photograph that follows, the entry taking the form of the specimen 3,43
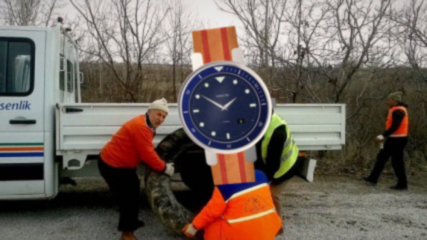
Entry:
1,51
